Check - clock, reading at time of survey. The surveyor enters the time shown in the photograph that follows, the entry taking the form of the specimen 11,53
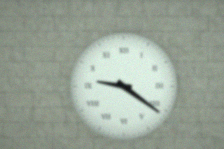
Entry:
9,21
